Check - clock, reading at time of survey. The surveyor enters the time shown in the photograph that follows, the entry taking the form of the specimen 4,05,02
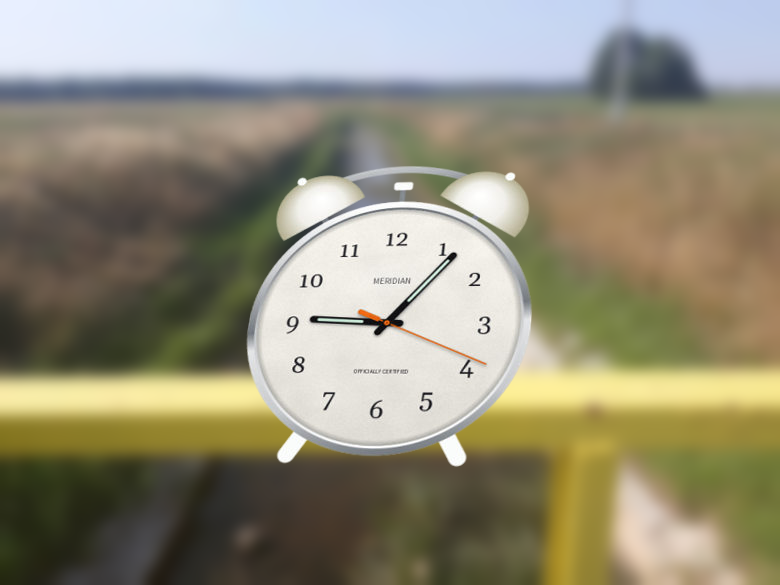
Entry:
9,06,19
